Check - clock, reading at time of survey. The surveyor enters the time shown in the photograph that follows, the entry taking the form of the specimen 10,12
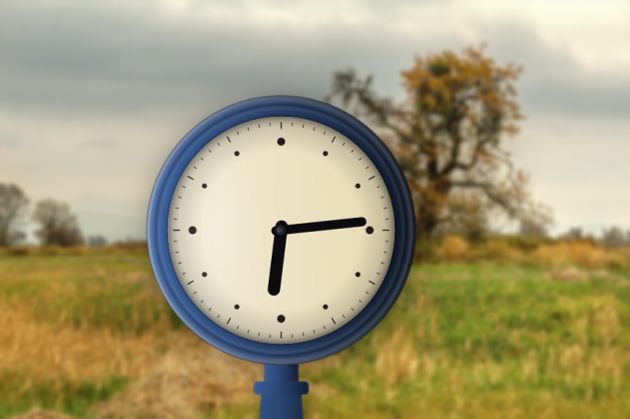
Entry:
6,14
